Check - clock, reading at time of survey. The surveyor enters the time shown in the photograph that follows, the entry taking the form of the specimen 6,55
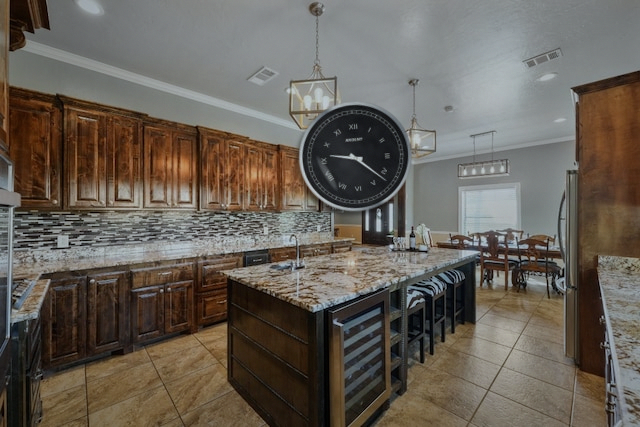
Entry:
9,22
